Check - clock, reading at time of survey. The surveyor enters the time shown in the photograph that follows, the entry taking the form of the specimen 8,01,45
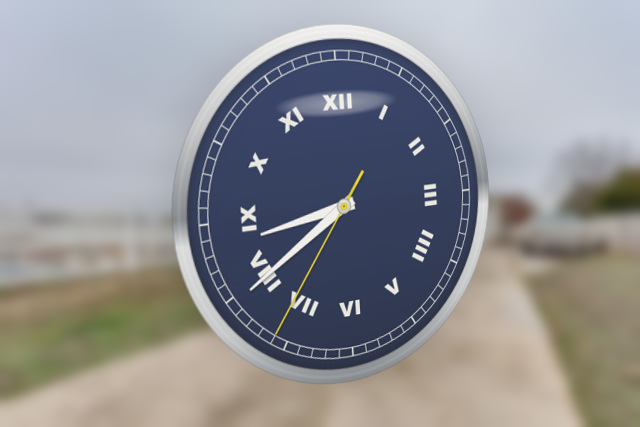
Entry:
8,39,36
